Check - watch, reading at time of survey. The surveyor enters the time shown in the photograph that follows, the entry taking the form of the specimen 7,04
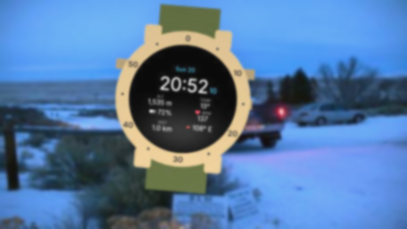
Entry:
20,52
